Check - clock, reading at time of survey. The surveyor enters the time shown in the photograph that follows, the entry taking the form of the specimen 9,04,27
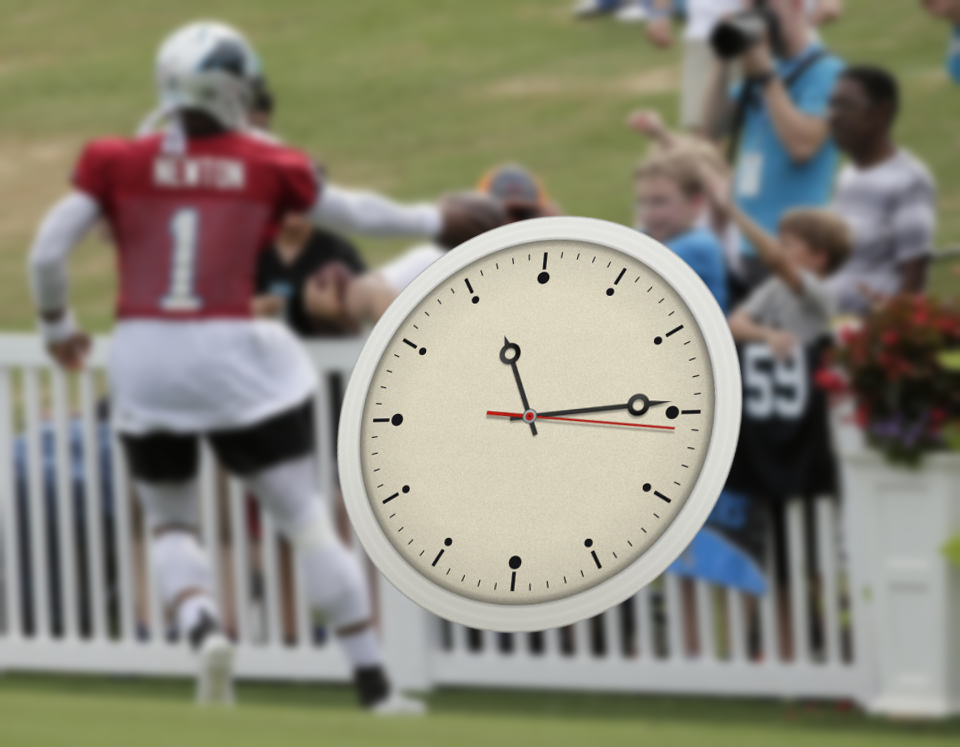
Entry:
11,14,16
